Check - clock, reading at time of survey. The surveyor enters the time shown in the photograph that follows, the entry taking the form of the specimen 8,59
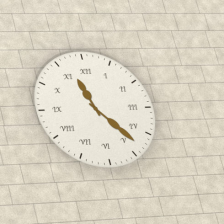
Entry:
11,23
